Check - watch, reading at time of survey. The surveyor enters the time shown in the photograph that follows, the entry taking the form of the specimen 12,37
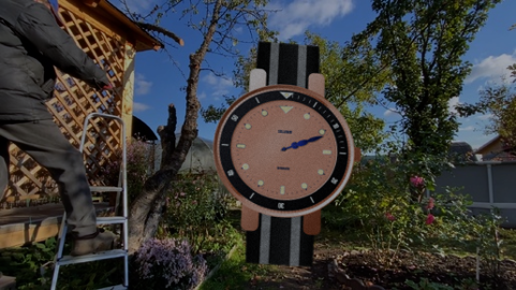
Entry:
2,11
